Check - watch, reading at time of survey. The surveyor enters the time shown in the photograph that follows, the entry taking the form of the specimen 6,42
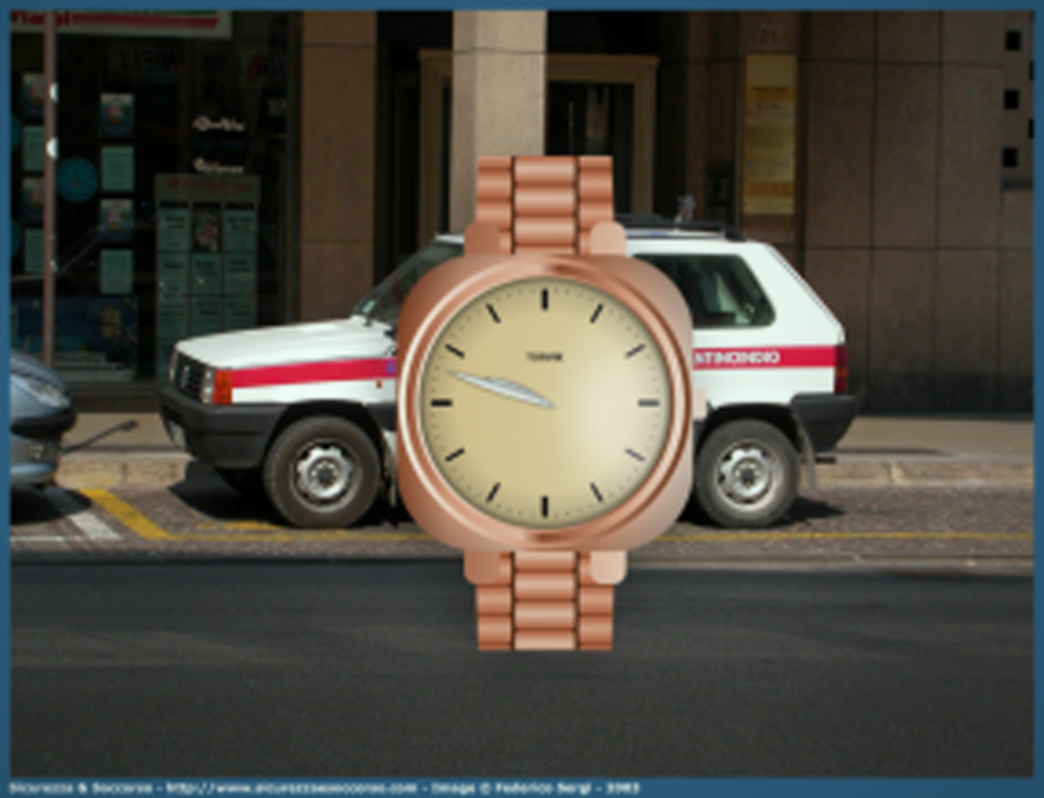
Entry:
9,48
